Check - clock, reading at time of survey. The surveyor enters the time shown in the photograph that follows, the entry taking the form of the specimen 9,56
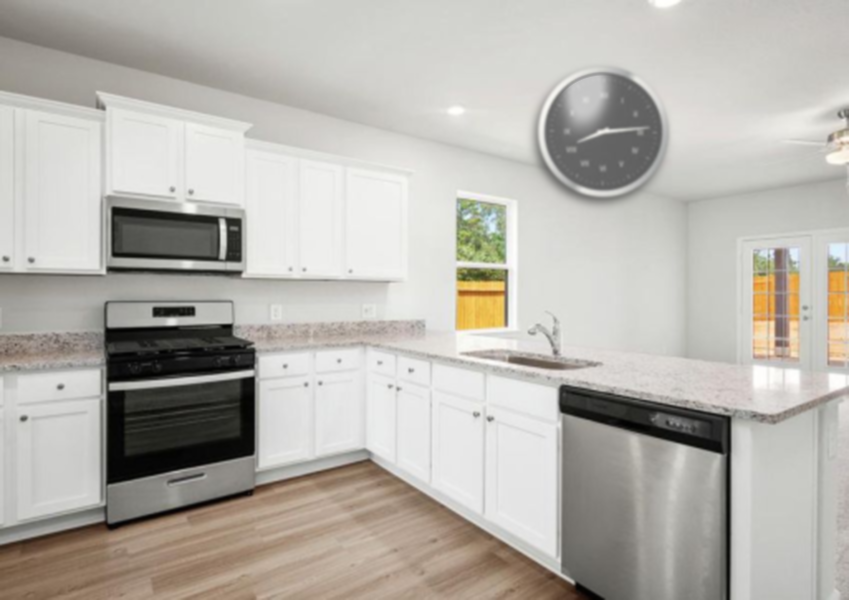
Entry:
8,14
